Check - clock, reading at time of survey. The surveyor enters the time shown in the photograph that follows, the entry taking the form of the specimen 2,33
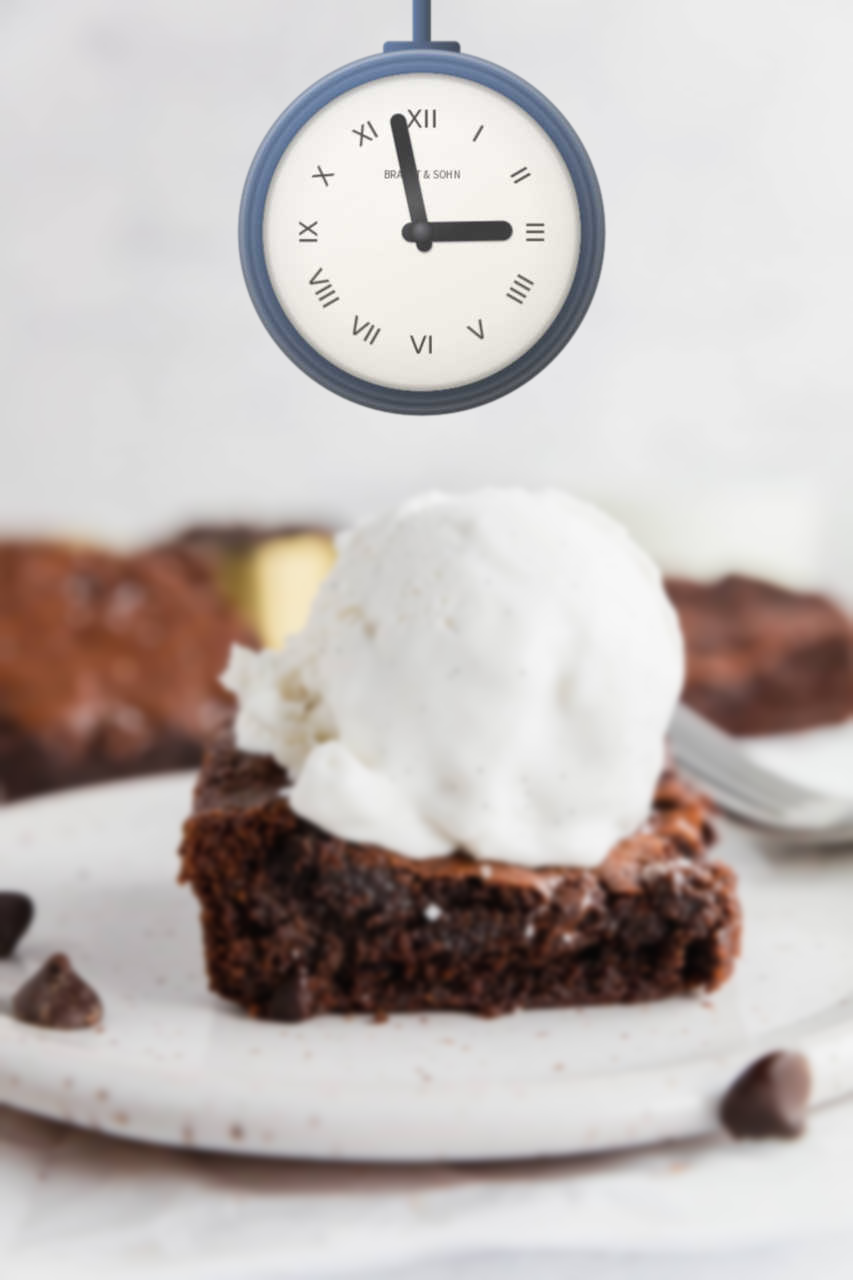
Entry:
2,58
